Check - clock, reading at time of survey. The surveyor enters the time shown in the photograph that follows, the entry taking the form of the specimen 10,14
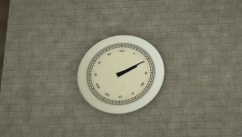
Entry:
2,10
